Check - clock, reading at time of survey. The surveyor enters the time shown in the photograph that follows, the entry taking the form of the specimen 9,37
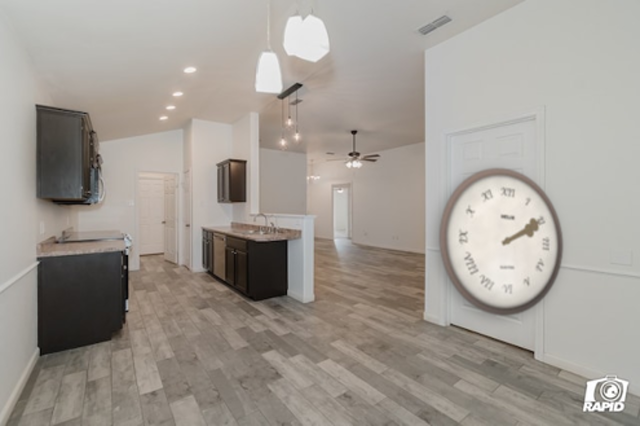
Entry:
2,10
